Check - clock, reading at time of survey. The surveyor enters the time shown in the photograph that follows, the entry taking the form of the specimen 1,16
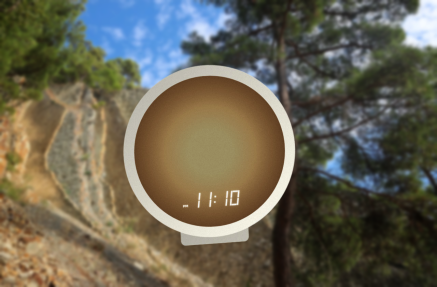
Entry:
11,10
